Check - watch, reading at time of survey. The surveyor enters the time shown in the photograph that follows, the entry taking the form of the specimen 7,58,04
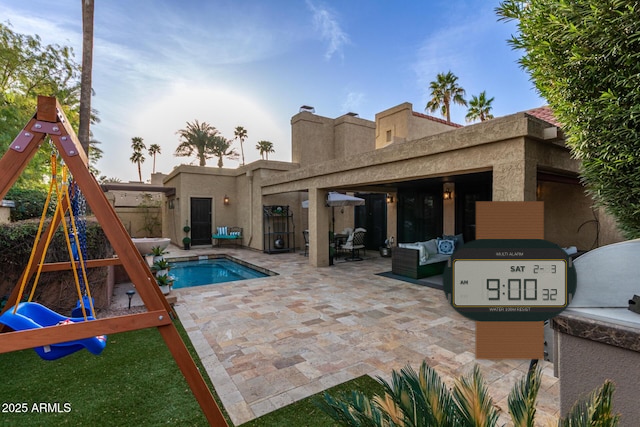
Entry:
9,00,32
